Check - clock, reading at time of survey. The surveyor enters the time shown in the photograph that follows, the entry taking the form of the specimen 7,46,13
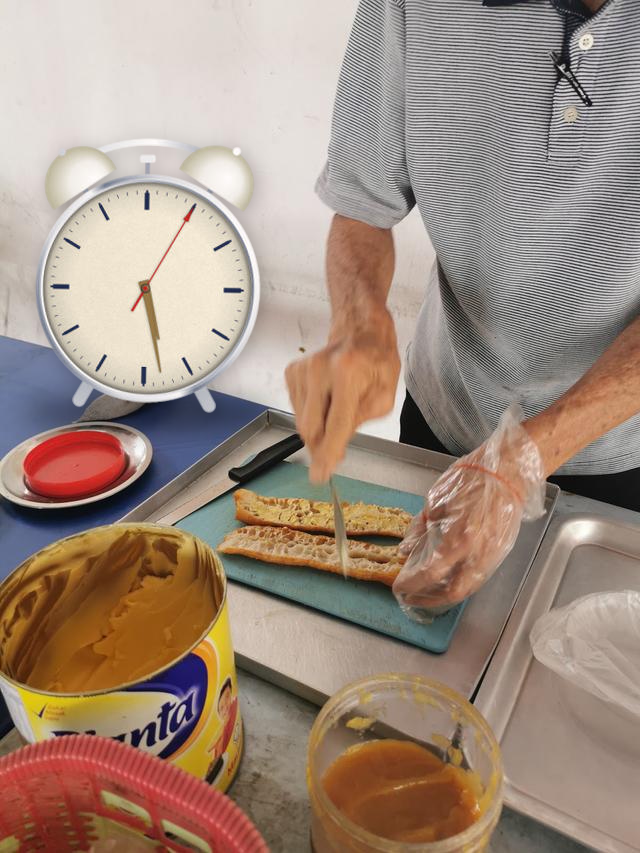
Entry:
5,28,05
